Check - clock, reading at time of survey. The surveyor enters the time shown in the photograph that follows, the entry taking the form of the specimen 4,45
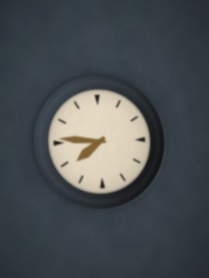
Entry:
7,46
